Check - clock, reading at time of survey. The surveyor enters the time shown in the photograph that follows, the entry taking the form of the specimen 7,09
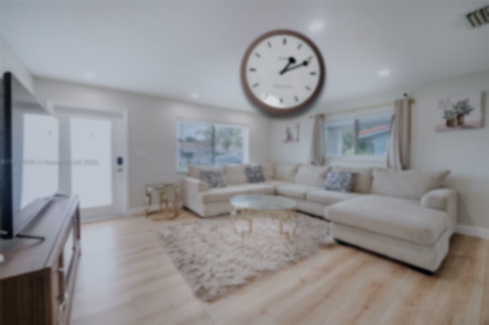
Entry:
1,11
